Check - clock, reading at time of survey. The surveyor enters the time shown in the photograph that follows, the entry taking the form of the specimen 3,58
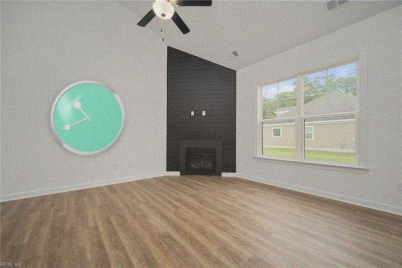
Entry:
10,41
